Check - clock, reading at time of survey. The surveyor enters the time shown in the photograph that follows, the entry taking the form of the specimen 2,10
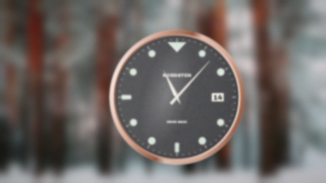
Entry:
11,07
